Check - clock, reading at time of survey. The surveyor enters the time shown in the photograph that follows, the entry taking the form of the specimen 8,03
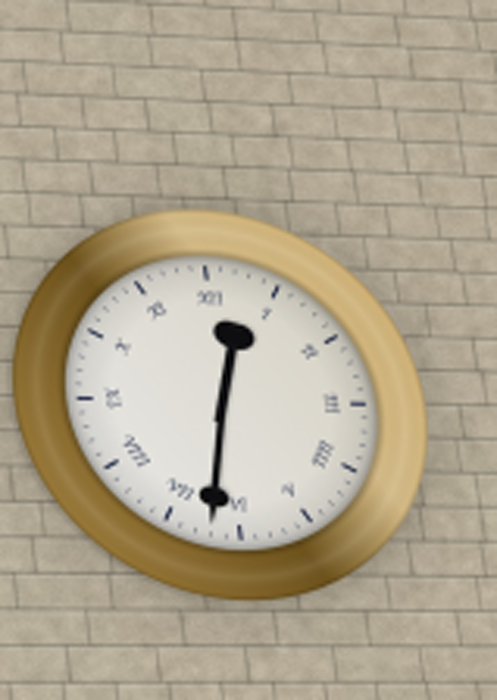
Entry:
12,32
